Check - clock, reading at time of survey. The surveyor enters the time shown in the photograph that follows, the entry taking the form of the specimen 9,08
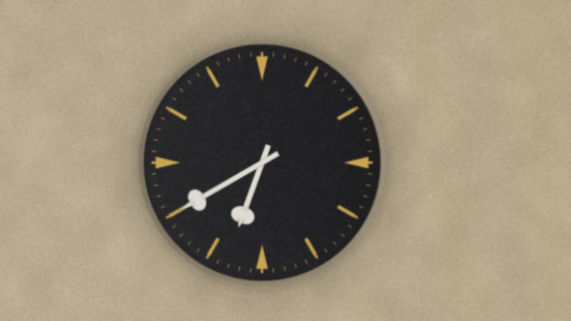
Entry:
6,40
